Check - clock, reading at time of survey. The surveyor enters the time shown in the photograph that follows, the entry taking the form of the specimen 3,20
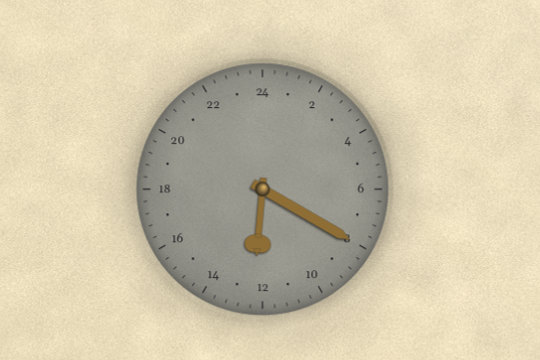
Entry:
12,20
